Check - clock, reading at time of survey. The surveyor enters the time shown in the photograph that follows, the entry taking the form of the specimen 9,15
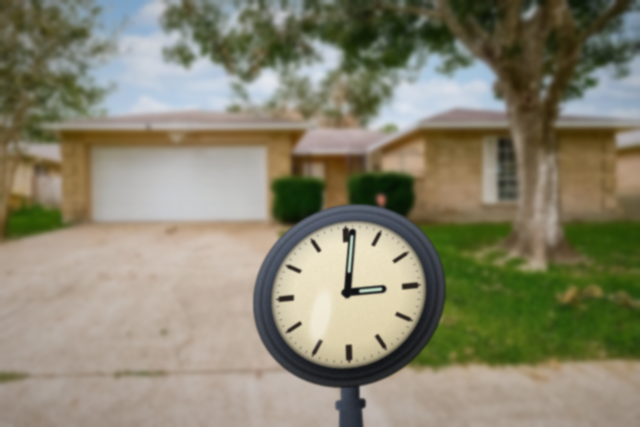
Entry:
3,01
